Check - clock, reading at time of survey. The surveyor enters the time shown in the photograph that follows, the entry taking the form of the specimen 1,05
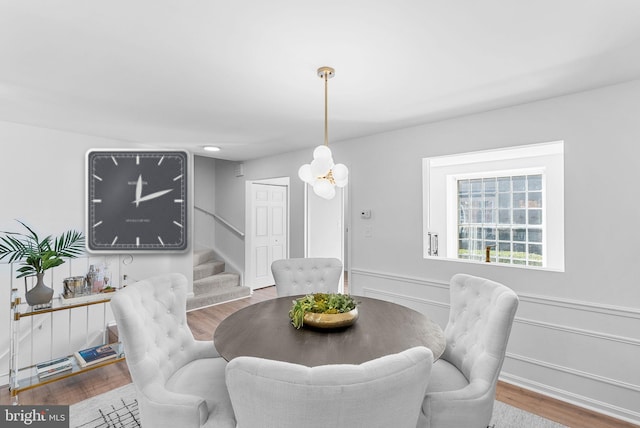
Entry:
12,12
